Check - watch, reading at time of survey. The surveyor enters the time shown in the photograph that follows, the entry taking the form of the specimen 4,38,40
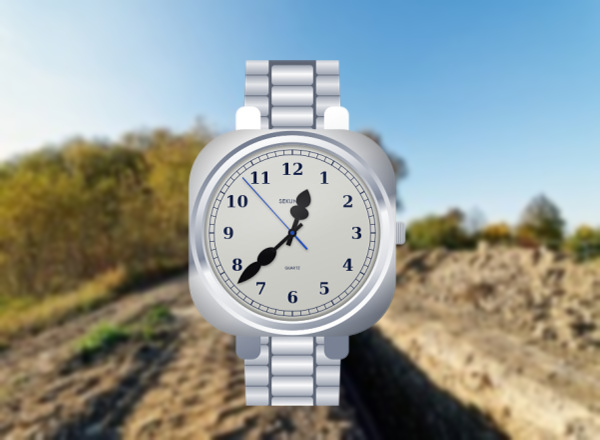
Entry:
12,37,53
